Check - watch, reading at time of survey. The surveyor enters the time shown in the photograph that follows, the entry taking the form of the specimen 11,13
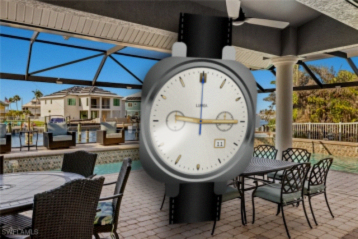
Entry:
9,15
